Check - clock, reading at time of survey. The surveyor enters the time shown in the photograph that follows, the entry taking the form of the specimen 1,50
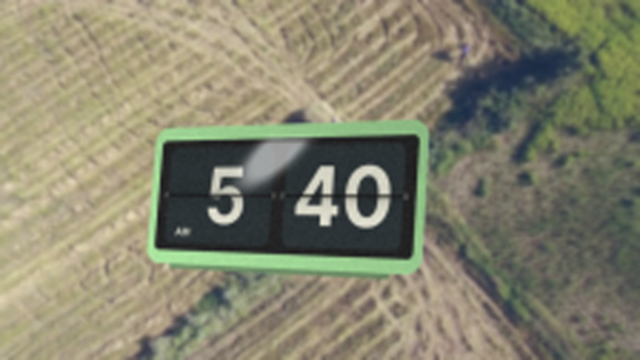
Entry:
5,40
